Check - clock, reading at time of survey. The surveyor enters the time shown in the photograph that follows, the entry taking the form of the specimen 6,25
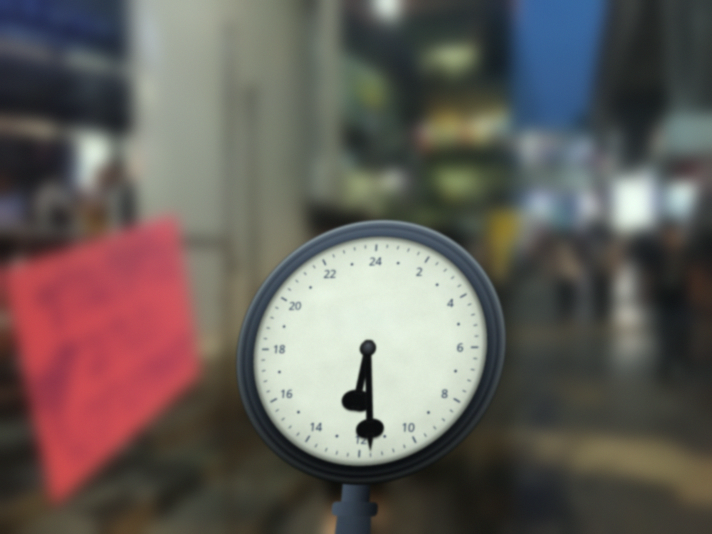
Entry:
12,29
